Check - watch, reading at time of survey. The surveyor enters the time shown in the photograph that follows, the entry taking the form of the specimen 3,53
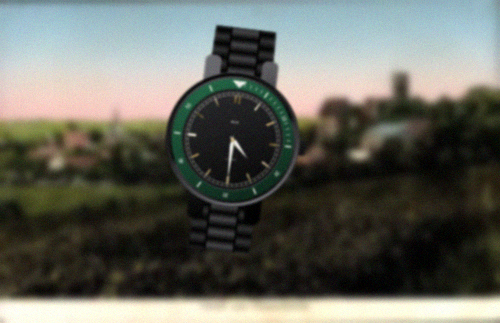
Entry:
4,30
